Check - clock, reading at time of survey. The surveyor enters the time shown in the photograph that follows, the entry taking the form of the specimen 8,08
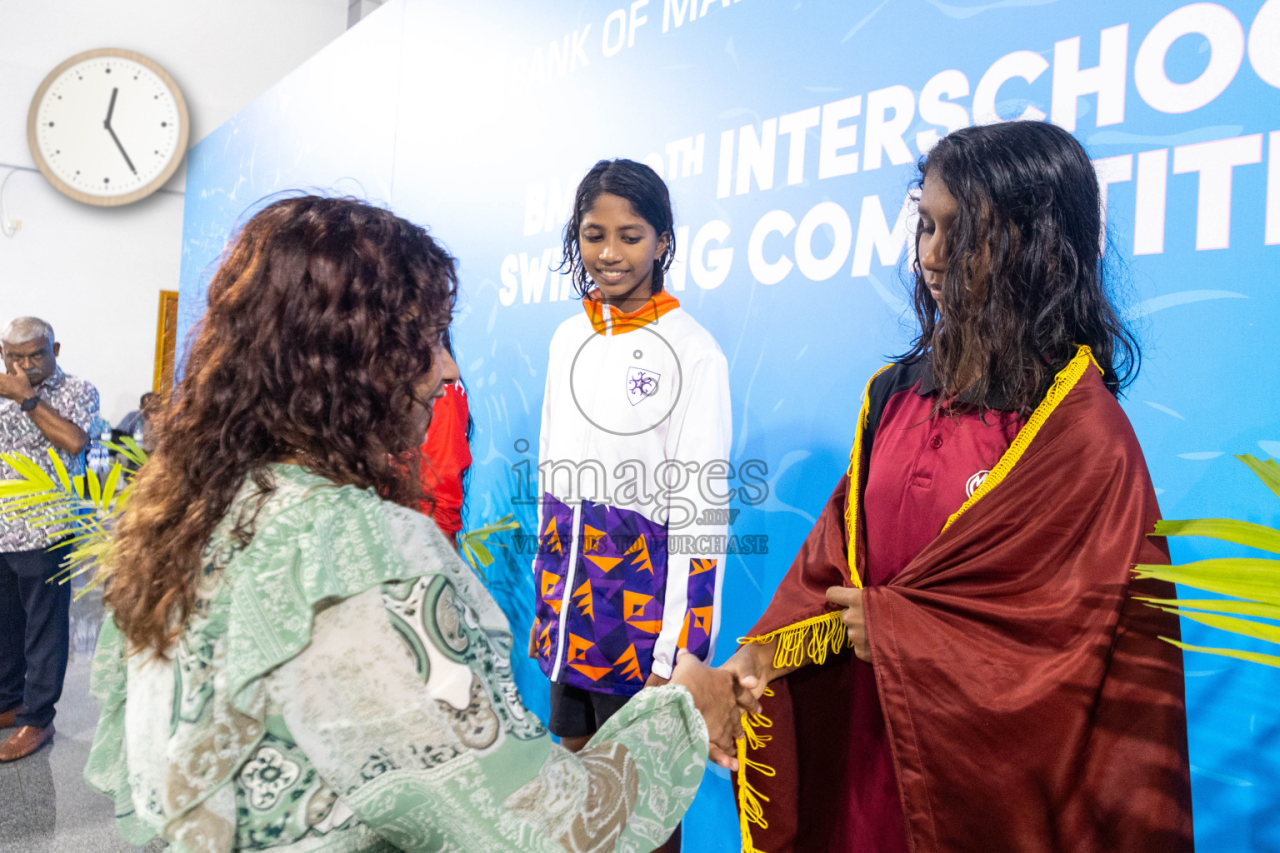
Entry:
12,25
